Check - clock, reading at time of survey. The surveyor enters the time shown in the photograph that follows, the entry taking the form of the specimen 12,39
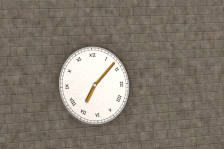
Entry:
7,08
